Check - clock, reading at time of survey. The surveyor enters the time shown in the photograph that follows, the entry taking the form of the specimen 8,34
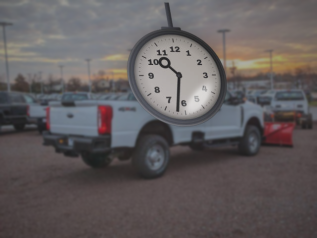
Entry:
10,32
